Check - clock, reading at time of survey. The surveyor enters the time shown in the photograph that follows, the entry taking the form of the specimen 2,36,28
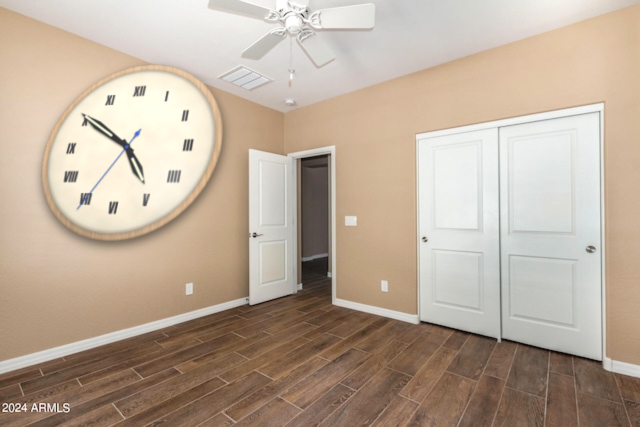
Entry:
4,50,35
